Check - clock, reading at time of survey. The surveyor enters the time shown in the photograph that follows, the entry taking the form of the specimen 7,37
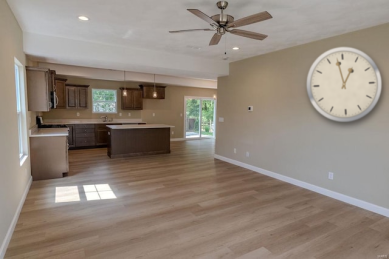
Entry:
12,58
